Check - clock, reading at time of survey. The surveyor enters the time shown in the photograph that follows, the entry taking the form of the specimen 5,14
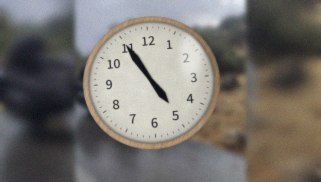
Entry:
4,55
